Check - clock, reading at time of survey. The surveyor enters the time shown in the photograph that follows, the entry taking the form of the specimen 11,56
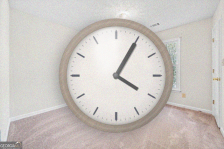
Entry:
4,05
